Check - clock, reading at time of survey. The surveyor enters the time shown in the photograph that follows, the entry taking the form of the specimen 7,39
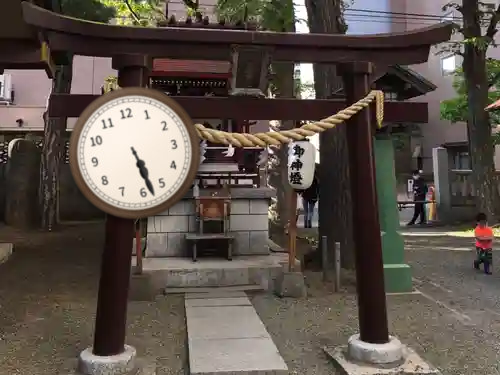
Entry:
5,28
